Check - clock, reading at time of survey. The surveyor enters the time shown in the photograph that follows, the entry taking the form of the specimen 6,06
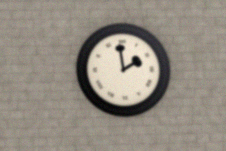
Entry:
1,59
